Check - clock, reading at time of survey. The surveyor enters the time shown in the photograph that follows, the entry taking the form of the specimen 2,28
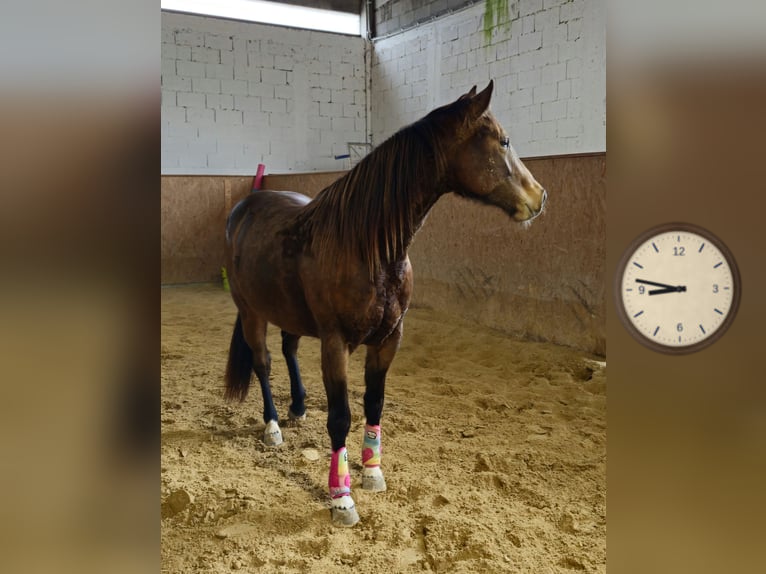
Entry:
8,47
